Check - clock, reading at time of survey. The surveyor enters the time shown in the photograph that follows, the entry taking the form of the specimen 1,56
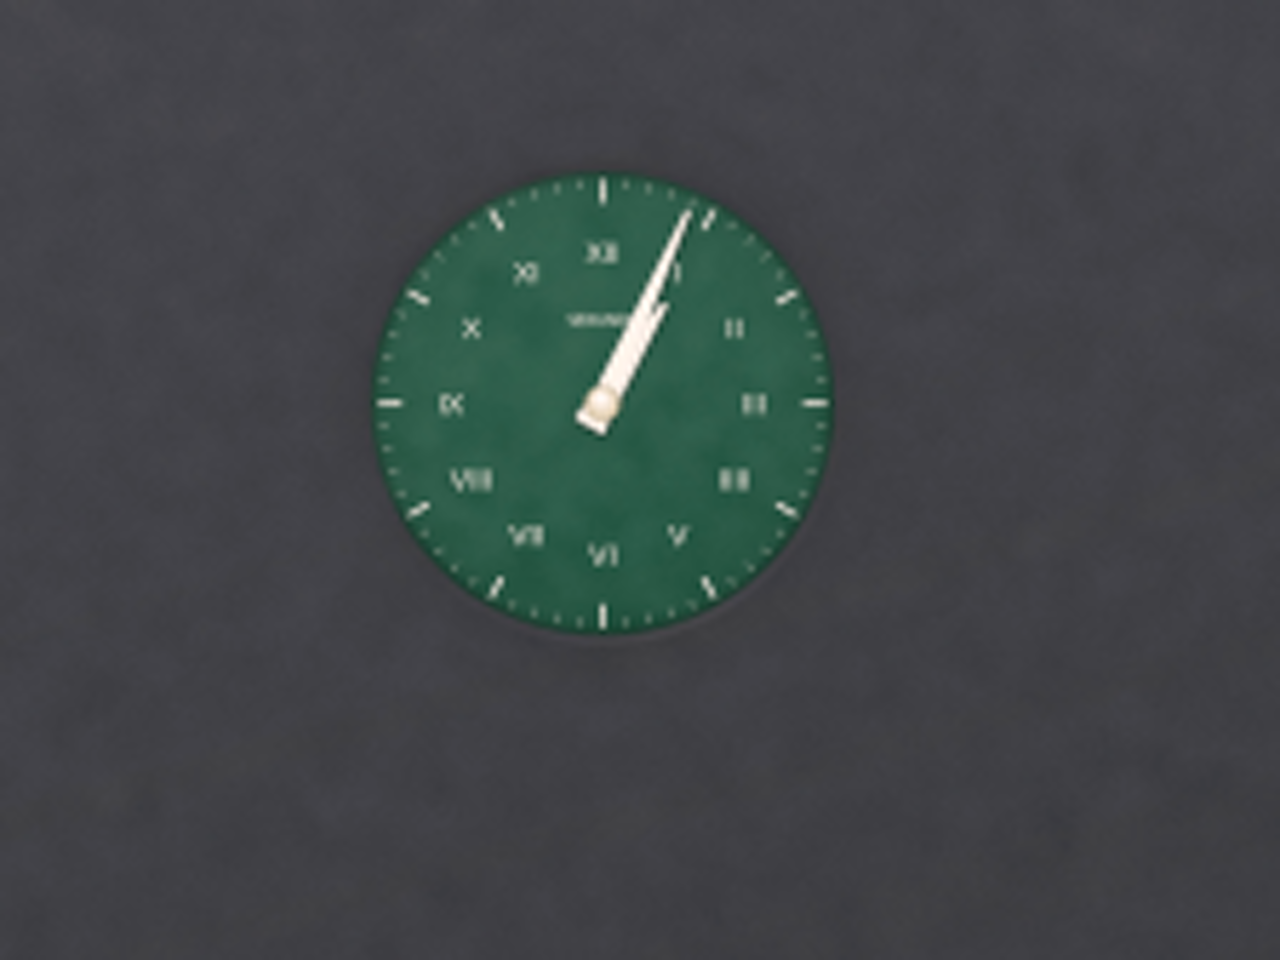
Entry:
1,04
